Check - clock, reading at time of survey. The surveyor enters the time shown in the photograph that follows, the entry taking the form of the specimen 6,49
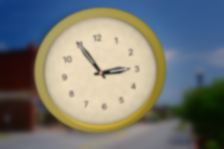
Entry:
2,55
